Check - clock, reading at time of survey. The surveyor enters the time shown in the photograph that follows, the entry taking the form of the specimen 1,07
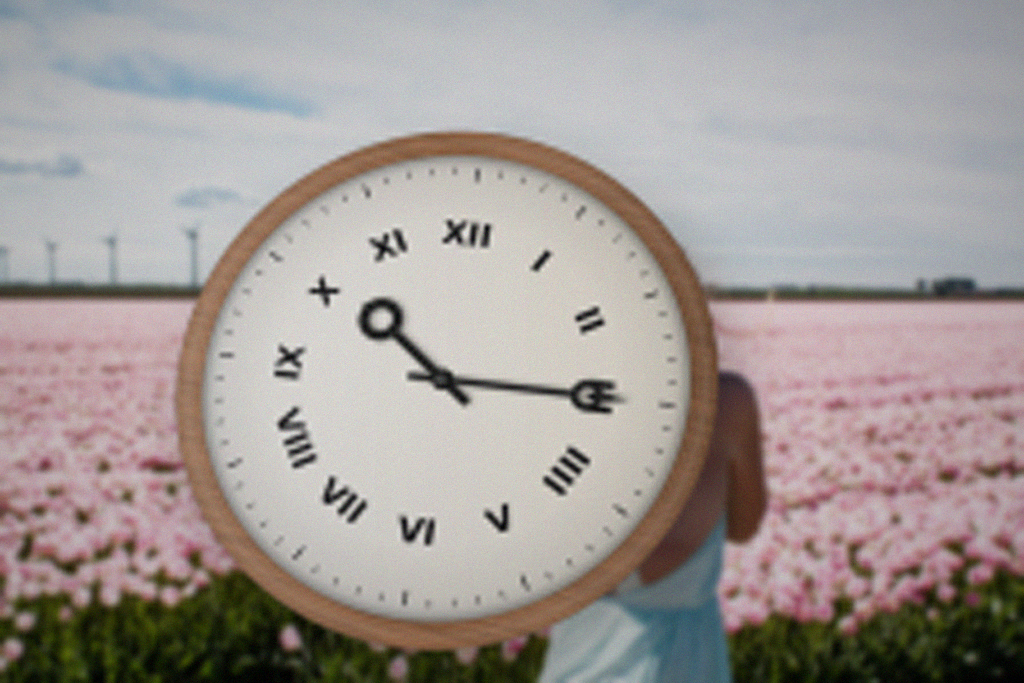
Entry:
10,15
